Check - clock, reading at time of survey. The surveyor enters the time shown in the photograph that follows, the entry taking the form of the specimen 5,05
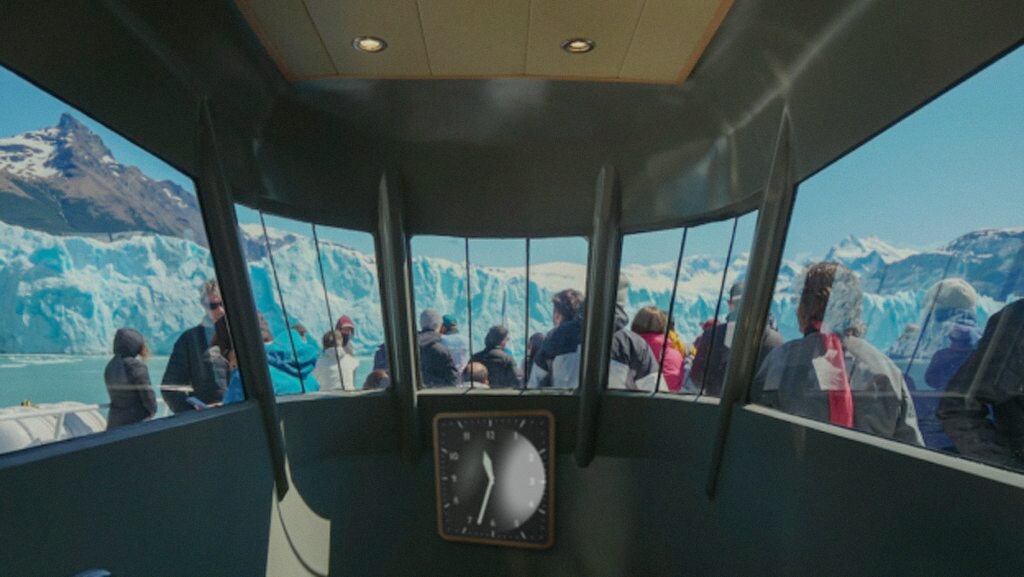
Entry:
11,33
